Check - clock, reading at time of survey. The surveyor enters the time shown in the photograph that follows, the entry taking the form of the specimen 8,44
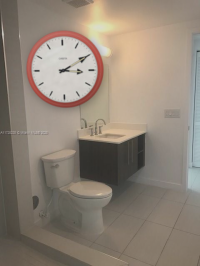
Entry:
3,10
